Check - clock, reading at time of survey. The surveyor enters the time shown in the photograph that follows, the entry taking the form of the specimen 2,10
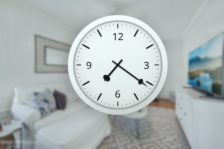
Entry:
7,21
